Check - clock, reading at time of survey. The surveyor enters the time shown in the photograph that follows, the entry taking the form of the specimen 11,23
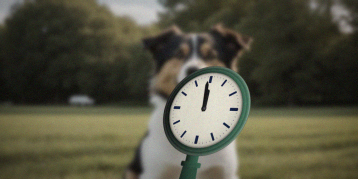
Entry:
11,59
